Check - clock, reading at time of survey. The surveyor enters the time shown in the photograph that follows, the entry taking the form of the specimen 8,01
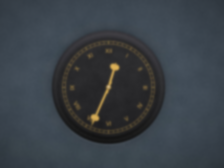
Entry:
12,34
